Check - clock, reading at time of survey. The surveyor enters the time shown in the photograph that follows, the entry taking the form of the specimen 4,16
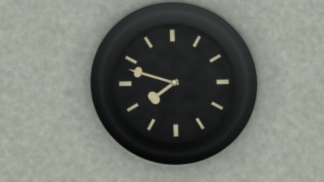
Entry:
7,48
